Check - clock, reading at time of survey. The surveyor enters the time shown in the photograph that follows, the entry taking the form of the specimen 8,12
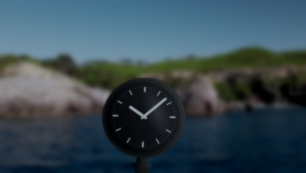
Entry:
10,08
